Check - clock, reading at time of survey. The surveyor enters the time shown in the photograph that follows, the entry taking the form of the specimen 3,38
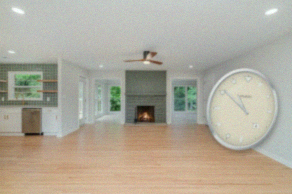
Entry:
10,51
